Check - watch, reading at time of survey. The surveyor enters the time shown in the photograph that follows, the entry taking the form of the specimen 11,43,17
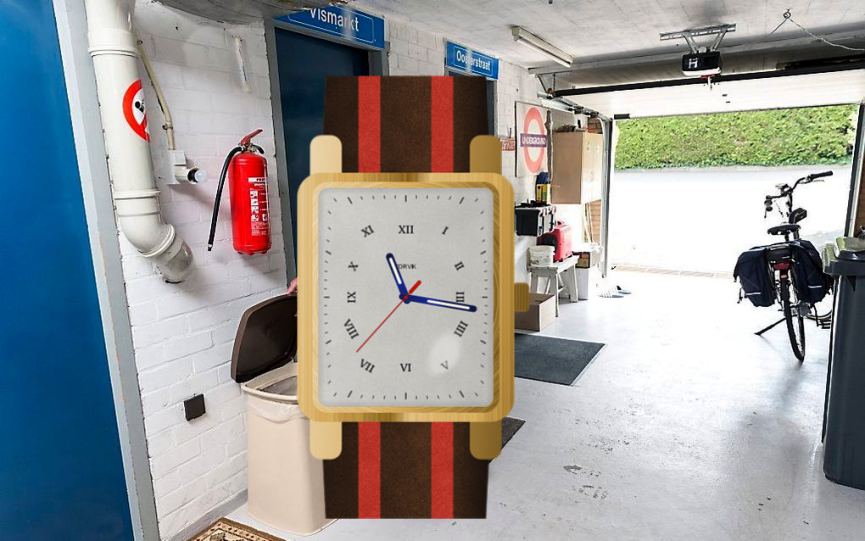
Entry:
11,16,37
